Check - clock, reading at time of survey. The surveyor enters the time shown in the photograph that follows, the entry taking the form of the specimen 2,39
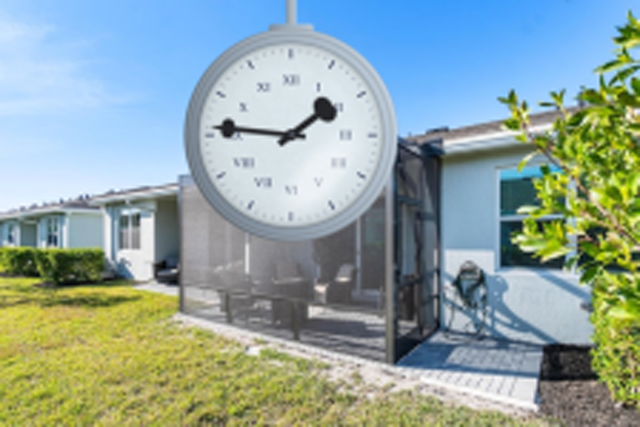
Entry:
1,46
